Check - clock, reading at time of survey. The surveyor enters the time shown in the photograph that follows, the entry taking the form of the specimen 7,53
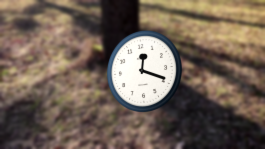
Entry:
12,19
